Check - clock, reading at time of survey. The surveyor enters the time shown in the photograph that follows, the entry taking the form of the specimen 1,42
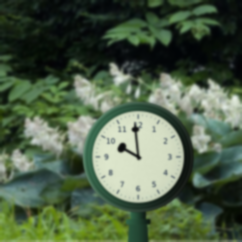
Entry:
9,59
